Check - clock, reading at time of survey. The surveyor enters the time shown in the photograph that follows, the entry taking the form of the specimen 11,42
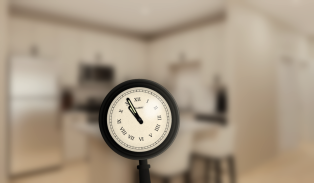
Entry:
10,56
